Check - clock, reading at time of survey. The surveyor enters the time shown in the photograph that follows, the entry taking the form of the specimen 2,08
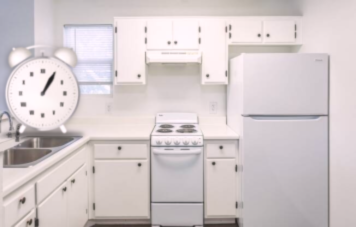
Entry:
1,05
